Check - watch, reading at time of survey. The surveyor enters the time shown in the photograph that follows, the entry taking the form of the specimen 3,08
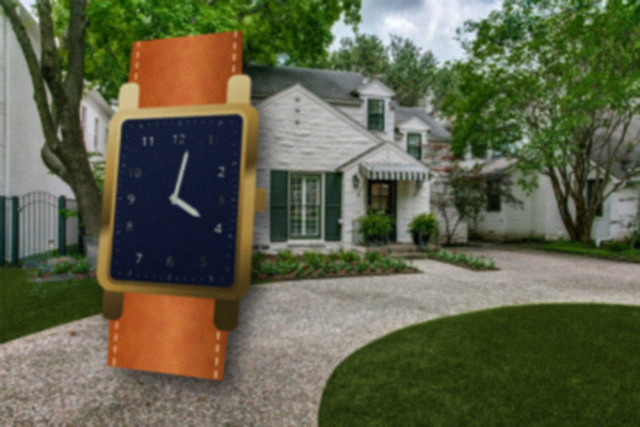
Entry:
4,02
